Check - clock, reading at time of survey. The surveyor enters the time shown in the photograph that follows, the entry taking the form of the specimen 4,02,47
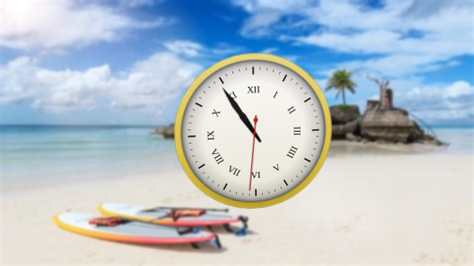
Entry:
10,54,31
